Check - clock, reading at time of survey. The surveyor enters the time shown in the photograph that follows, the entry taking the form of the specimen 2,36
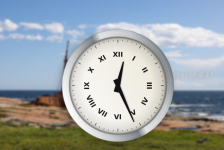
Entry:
12,26
